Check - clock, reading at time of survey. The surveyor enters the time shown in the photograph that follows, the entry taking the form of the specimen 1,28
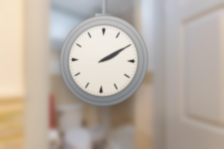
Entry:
2,10
